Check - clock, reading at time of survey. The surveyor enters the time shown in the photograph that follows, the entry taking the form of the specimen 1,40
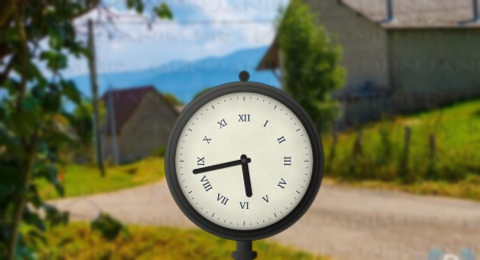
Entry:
5,43
